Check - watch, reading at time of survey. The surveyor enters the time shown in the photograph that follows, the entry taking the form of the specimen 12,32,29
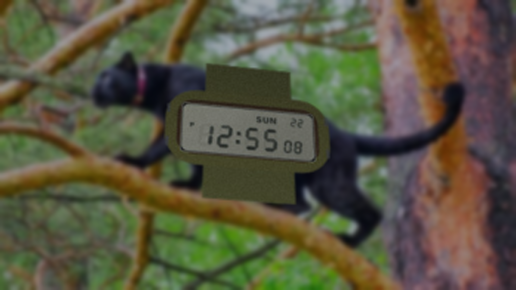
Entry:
12,55,08
